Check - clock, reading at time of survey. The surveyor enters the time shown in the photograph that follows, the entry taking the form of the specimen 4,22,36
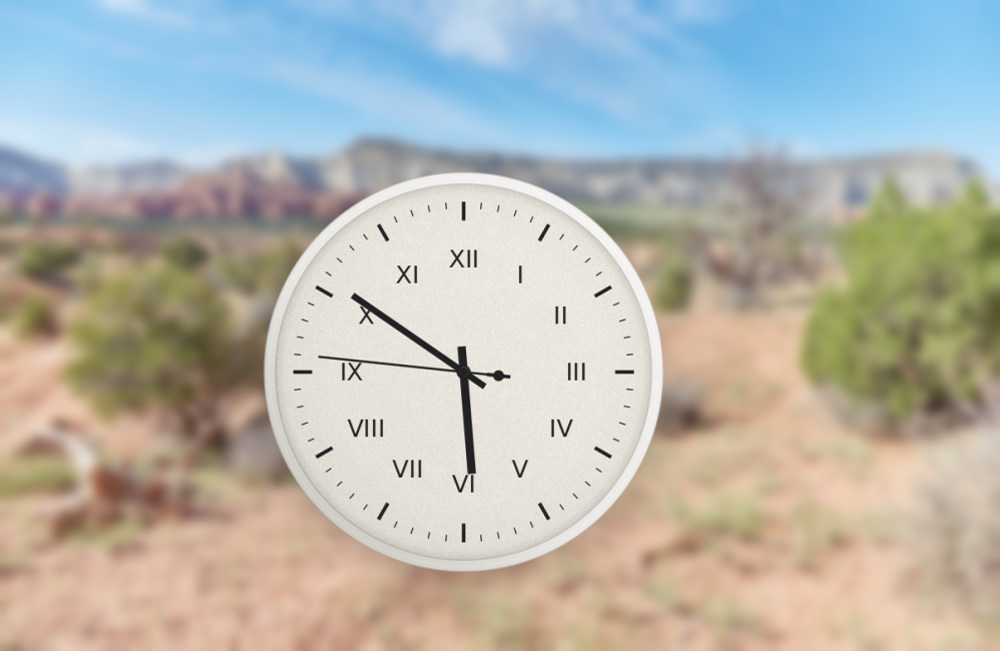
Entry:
5,50,46
